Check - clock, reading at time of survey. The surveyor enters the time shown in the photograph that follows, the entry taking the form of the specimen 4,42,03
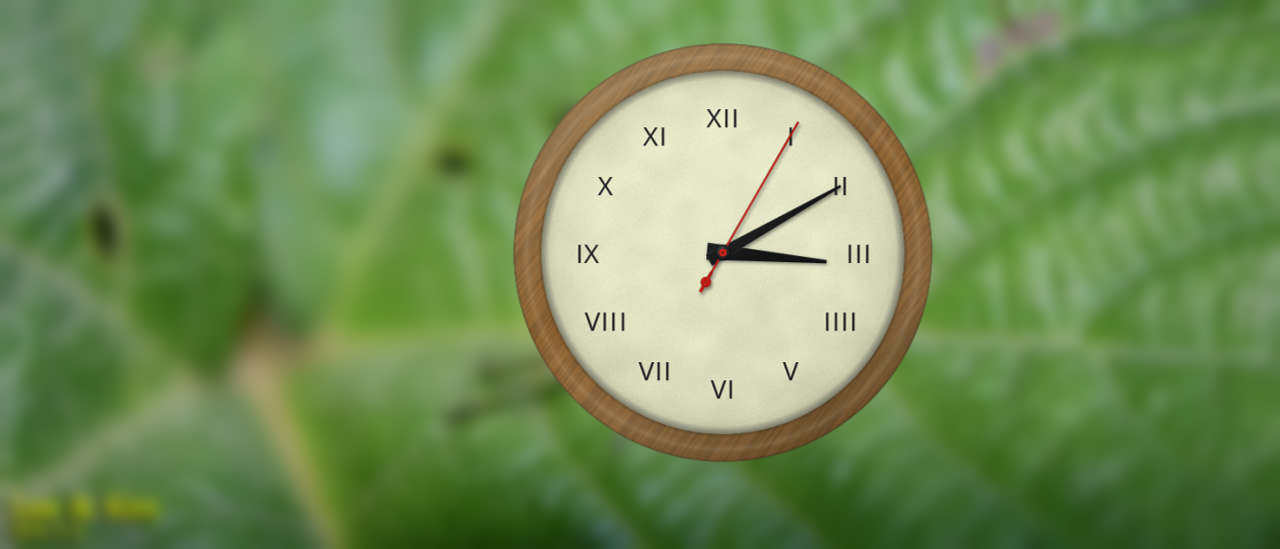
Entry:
3,10,05
